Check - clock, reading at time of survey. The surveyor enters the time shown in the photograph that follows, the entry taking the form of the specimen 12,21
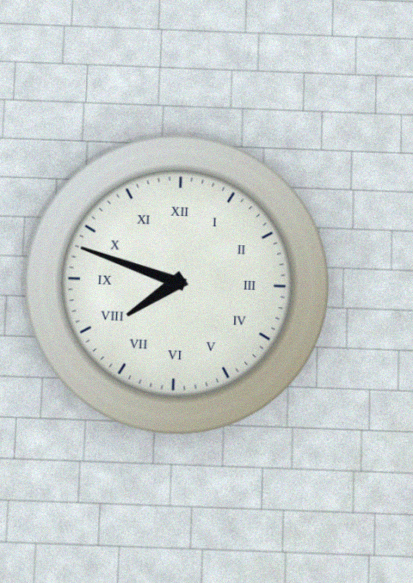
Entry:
7,48
